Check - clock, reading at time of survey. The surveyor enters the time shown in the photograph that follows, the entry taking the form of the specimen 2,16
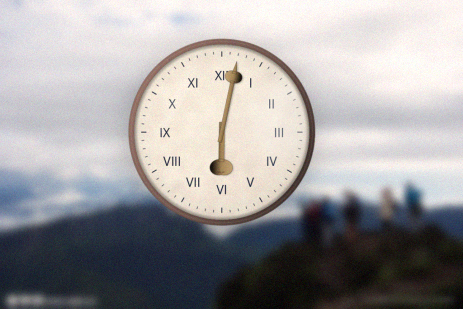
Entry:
6,02
